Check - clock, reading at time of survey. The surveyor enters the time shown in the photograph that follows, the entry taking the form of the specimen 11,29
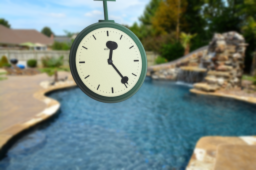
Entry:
12,24
